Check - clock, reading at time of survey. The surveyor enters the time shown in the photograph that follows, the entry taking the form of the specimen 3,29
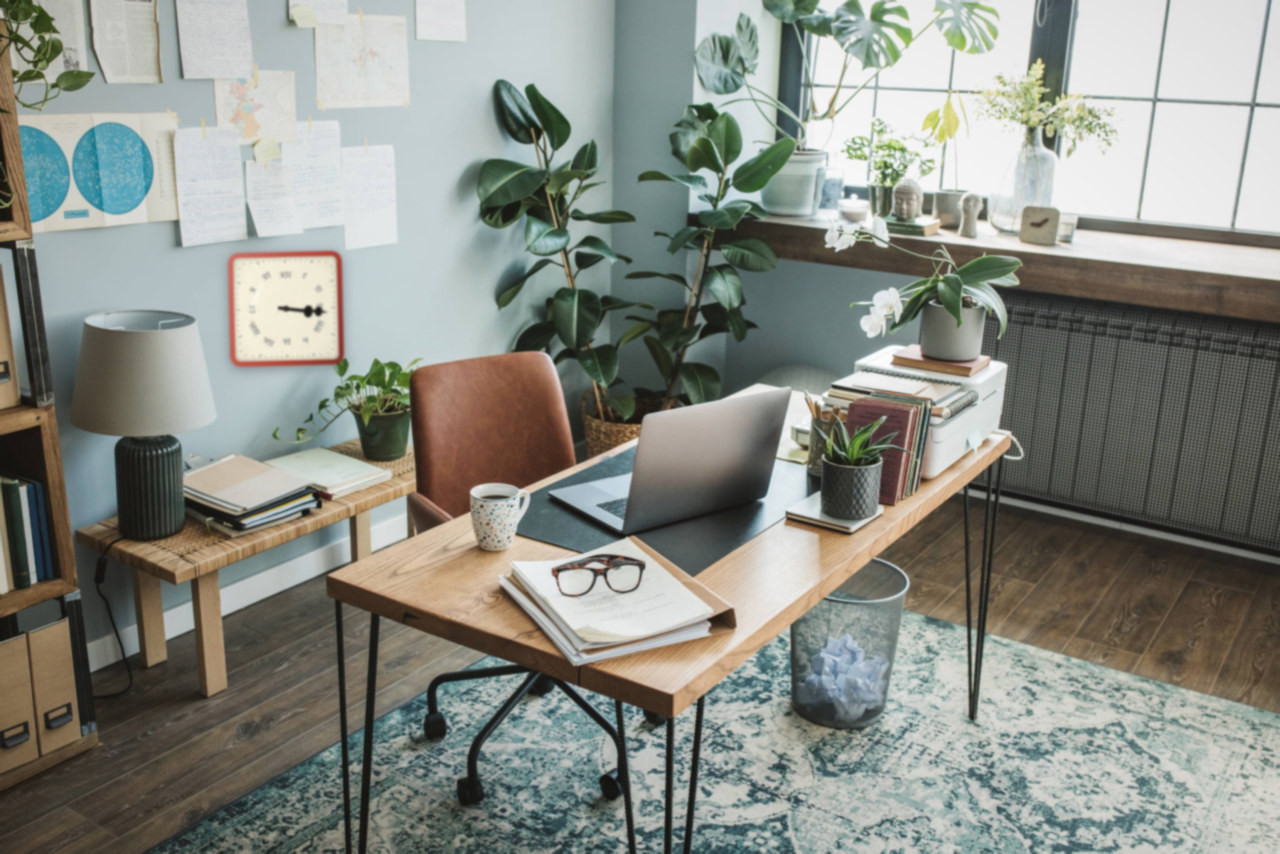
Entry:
3,16
